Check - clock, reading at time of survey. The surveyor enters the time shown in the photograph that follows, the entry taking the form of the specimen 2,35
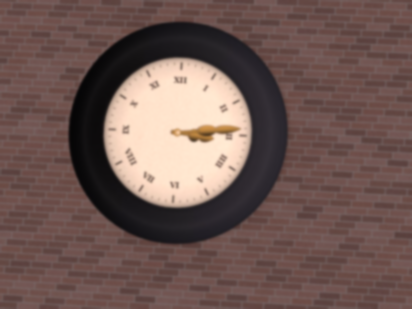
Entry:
3,14
